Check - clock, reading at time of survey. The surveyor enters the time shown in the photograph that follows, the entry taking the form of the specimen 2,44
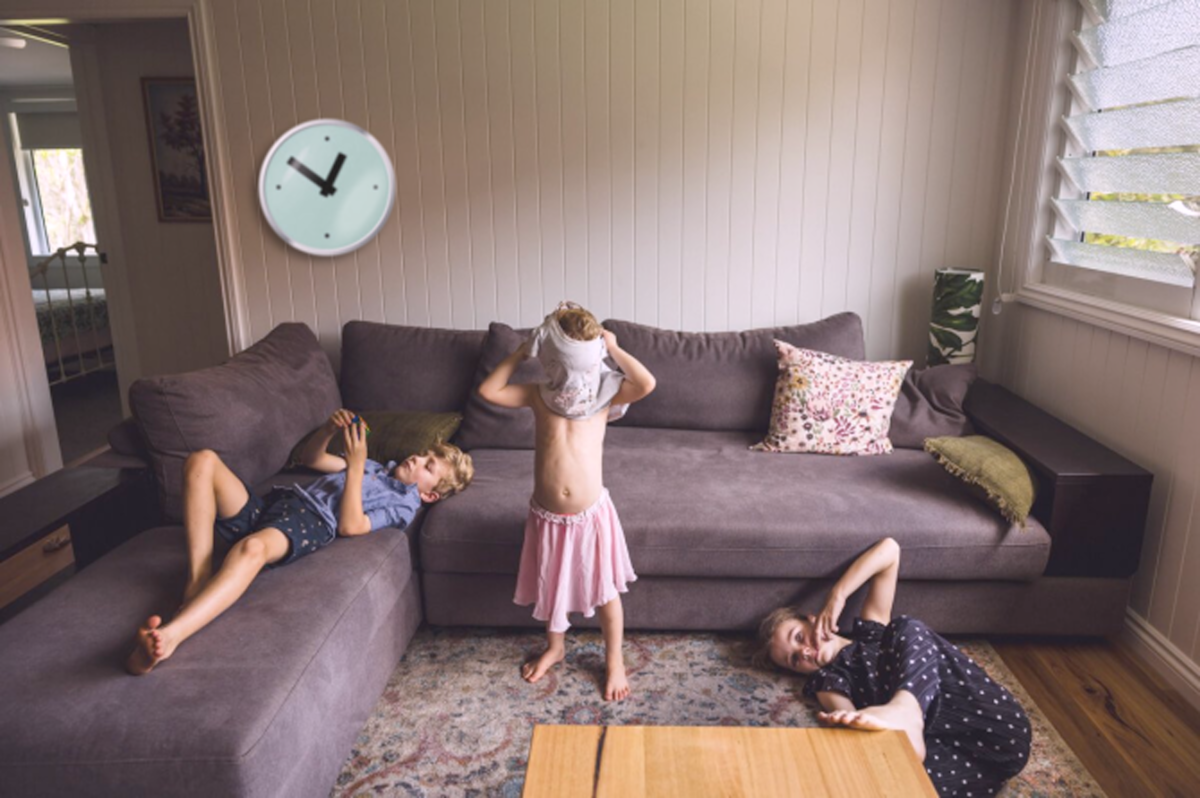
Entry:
12,51
